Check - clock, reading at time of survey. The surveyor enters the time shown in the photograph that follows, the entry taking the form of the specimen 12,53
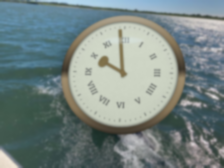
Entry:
9,59
